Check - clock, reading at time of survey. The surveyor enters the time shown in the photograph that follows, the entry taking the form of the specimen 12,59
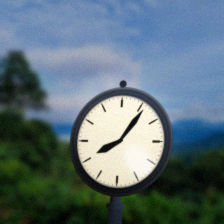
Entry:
8,06
